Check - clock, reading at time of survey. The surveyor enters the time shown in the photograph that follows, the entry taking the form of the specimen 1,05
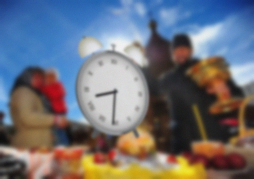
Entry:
8,31
